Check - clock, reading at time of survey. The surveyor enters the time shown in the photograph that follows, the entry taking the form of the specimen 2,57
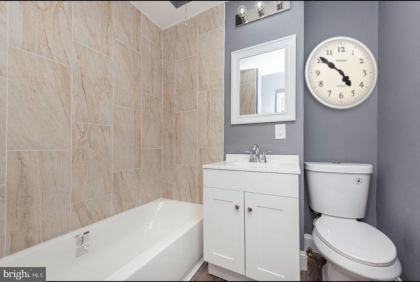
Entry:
4,51
